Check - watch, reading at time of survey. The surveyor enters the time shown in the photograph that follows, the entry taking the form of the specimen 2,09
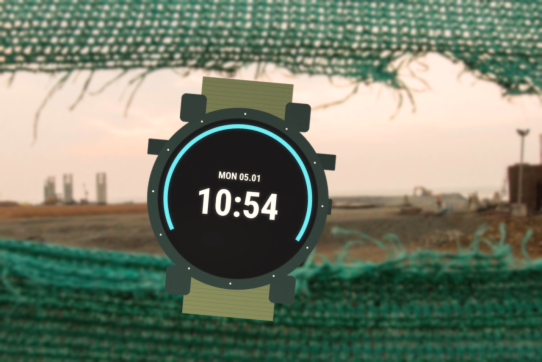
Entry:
10,54
